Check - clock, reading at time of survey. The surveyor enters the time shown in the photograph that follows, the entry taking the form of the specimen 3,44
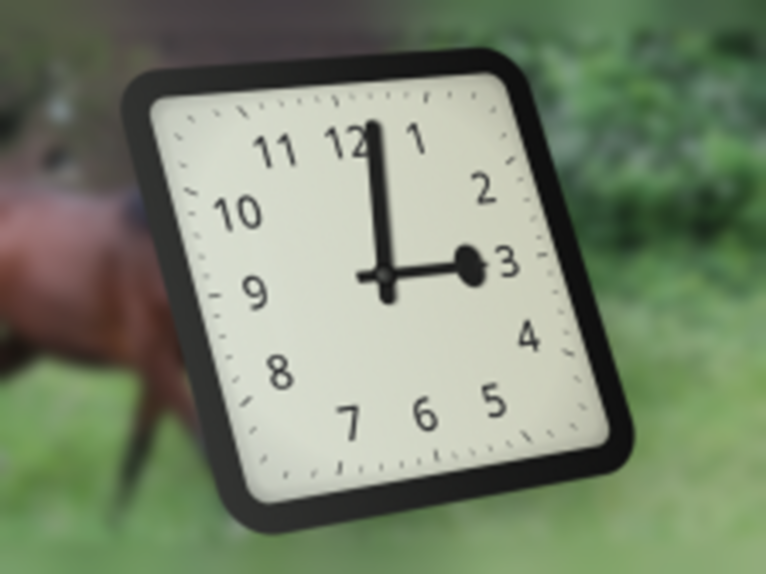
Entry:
3,02
